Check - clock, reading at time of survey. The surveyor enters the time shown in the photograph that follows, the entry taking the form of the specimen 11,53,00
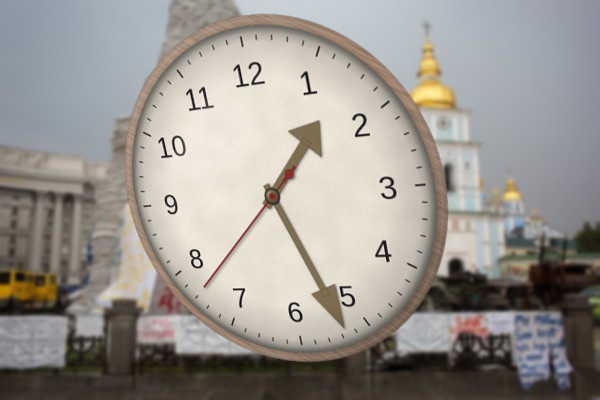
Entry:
1,26,38
